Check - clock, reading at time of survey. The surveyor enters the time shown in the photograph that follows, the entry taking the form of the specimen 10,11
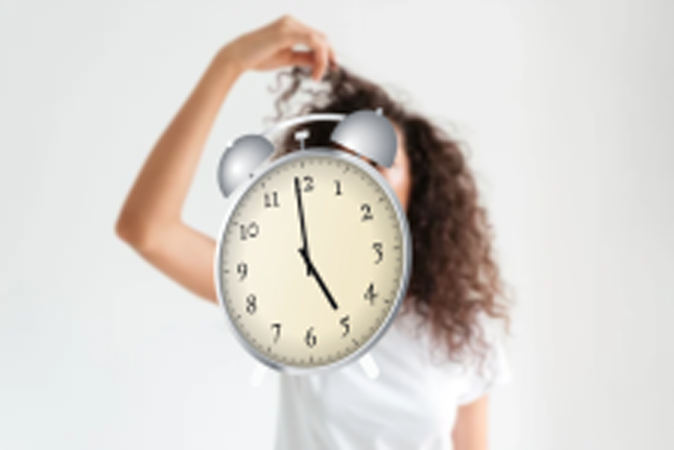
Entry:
4,59
